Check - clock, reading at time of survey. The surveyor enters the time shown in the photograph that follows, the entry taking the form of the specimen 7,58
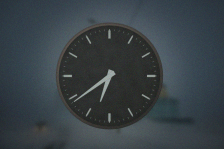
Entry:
6,39
